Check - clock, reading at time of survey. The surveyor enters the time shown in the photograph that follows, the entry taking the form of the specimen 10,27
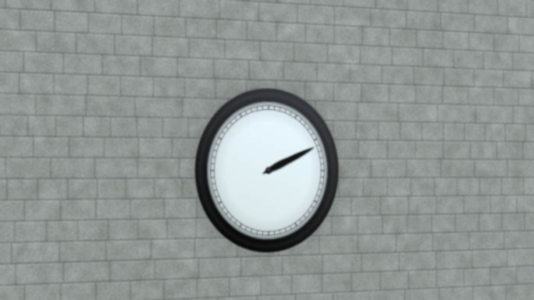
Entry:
2,11
